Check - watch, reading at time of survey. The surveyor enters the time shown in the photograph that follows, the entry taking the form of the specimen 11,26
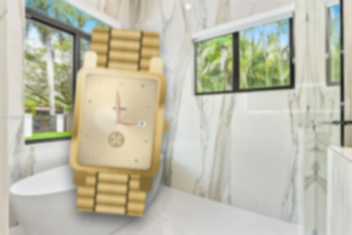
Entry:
2,59
